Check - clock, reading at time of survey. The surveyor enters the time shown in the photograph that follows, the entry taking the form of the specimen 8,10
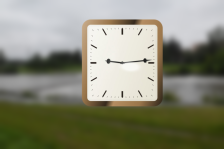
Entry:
9,14
